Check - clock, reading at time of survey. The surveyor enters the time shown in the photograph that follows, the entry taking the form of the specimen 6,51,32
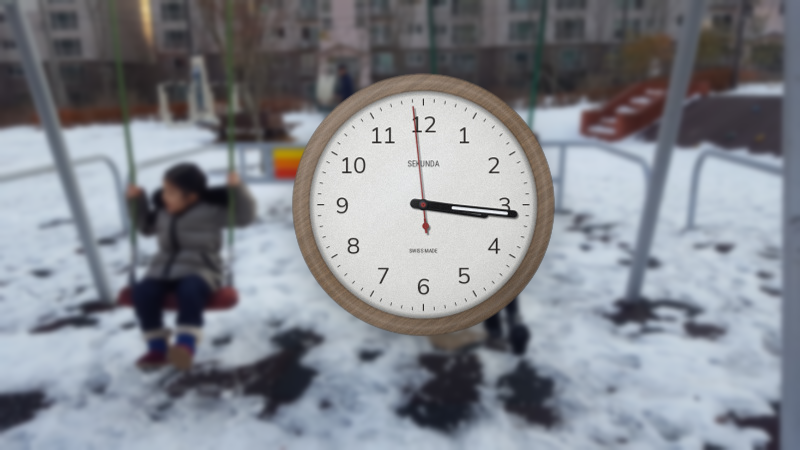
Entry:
3,15,59
